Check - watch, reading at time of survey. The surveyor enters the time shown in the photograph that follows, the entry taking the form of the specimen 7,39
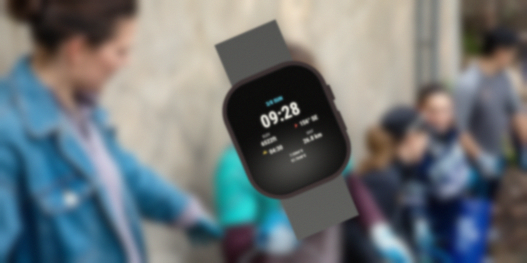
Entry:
9,28
